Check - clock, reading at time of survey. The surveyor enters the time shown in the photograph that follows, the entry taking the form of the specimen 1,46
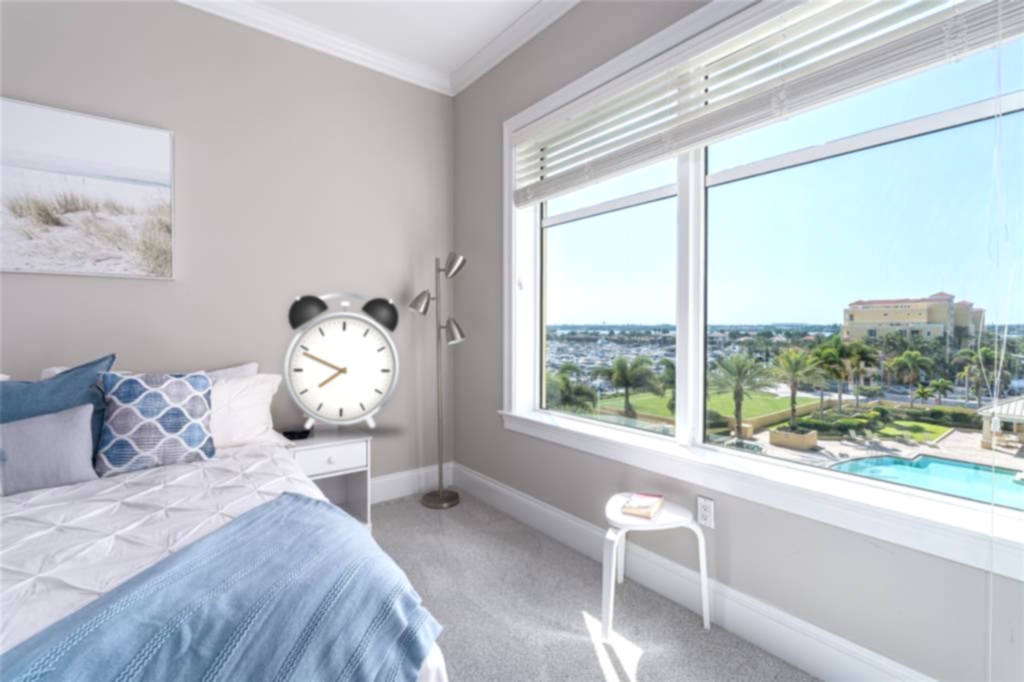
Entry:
7,49
